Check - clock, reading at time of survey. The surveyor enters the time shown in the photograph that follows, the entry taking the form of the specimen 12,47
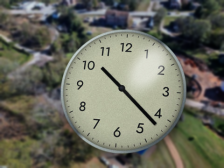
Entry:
10,22
